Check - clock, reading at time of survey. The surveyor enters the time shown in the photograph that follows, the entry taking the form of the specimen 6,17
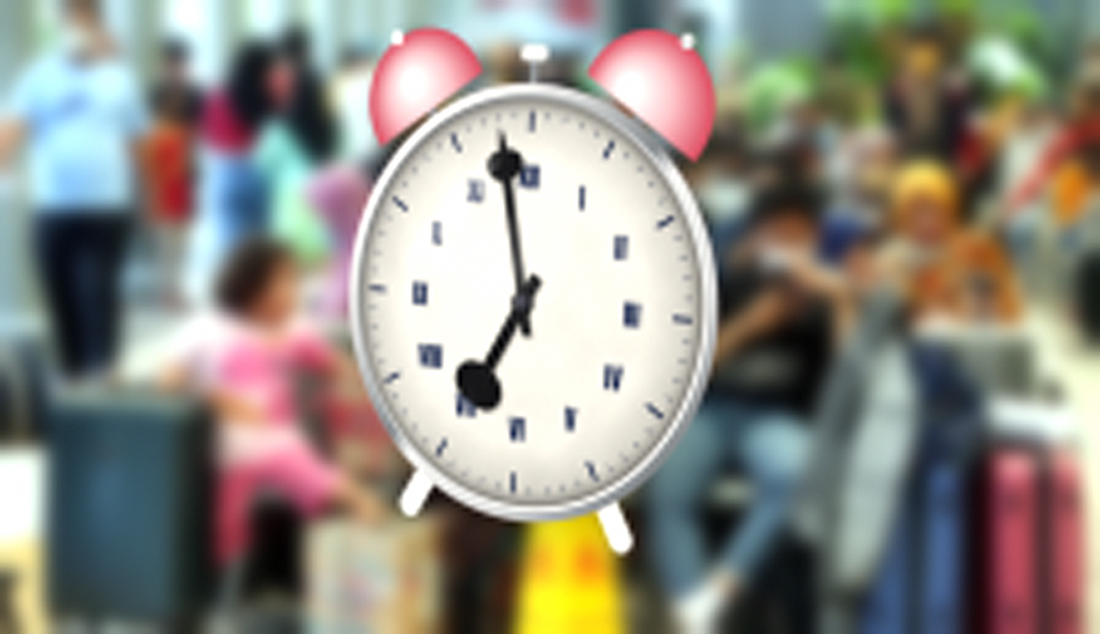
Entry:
6,58
